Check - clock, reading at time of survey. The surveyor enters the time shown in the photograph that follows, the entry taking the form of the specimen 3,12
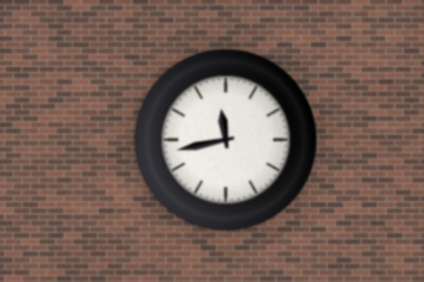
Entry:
11,43
